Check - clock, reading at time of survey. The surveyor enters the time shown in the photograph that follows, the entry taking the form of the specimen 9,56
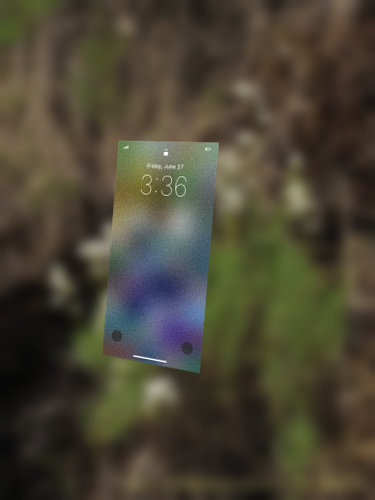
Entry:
3,36
